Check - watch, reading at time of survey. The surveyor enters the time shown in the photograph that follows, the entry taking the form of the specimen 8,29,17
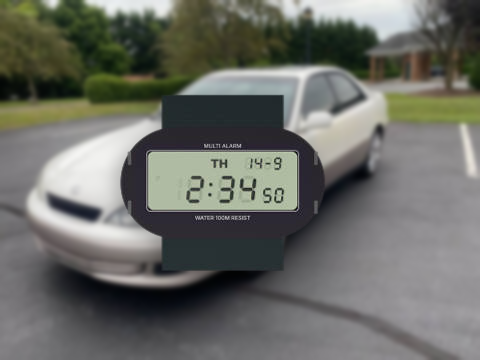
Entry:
2,34,50
